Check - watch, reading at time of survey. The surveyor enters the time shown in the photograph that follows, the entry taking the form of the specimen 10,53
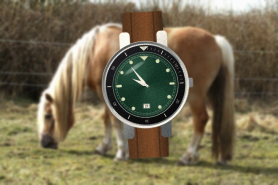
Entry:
9,54
